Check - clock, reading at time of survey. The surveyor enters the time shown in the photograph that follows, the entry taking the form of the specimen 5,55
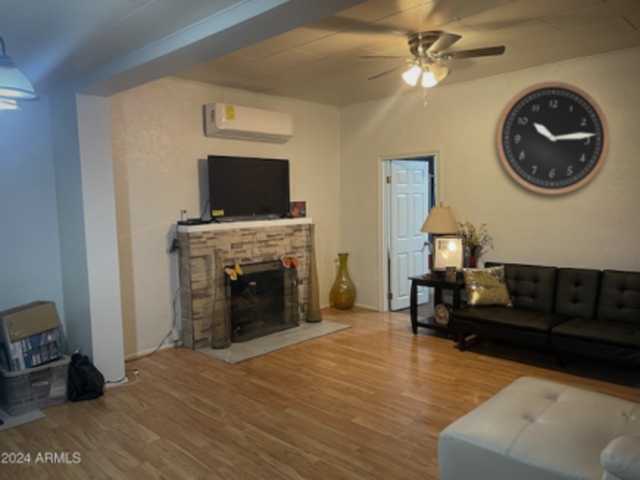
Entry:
10,14
